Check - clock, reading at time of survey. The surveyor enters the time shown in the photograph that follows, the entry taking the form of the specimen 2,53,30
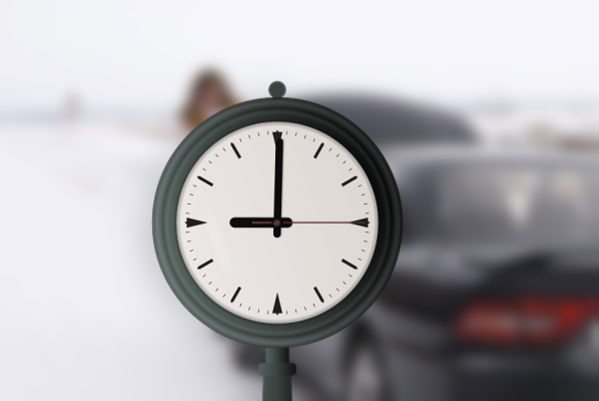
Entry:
9,00,15
